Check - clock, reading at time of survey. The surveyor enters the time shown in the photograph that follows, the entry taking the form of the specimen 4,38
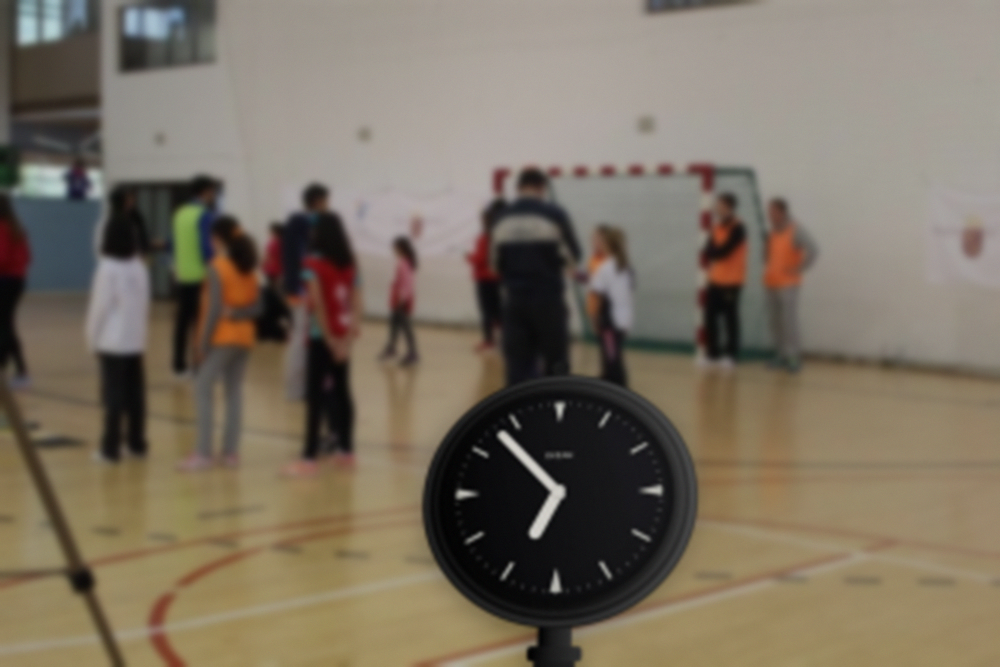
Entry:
6,53
